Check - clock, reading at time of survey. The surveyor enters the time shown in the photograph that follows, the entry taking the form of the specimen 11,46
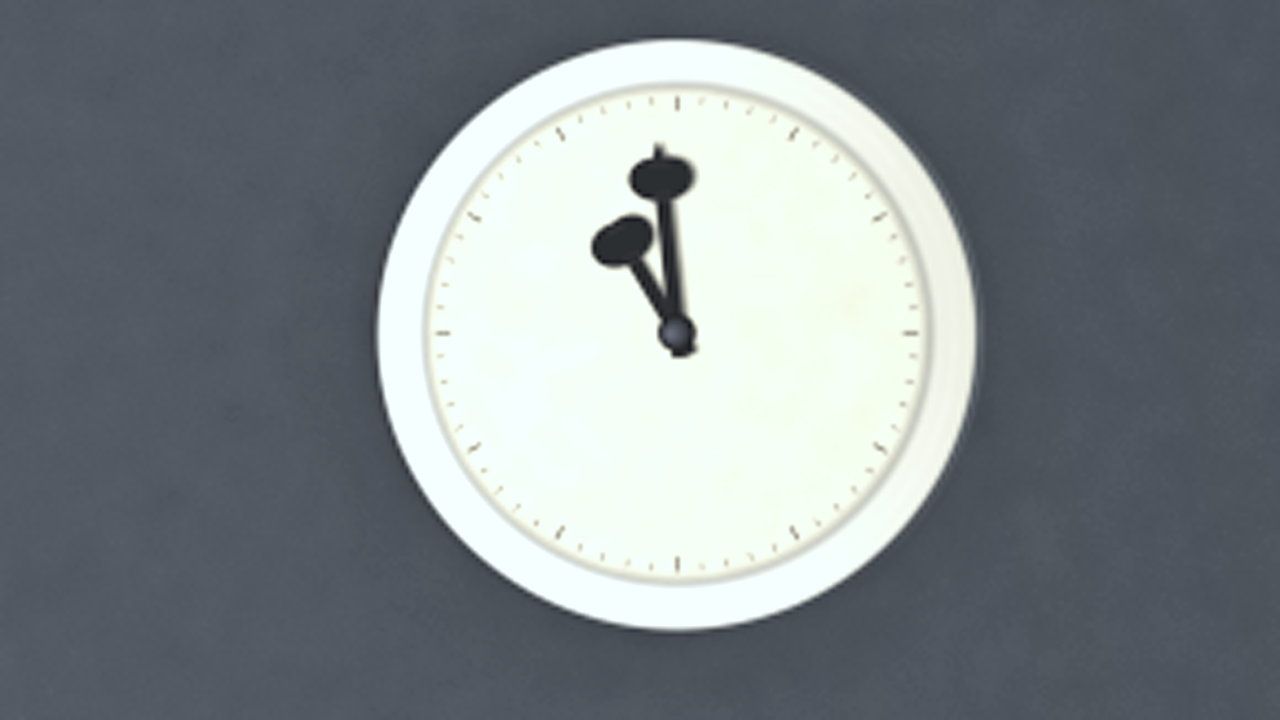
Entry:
10,59
